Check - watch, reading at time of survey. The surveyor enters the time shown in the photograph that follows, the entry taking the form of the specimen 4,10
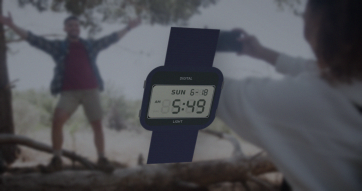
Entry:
5,49
